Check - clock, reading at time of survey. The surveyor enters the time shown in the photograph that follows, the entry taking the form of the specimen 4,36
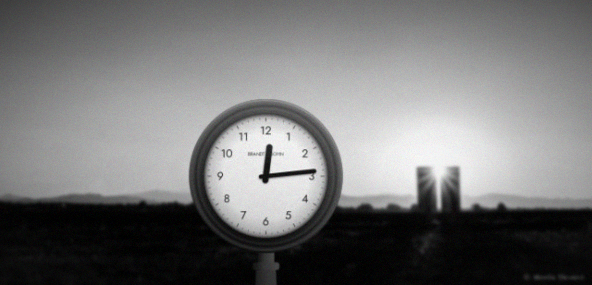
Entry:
12,14
